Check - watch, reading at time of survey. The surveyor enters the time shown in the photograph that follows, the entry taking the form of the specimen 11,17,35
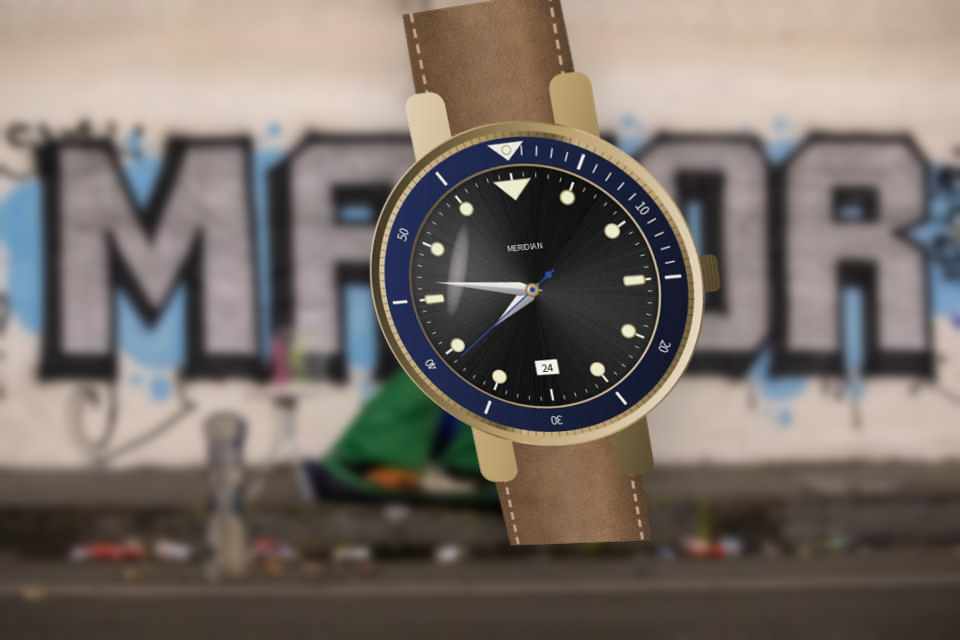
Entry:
7,46,39
